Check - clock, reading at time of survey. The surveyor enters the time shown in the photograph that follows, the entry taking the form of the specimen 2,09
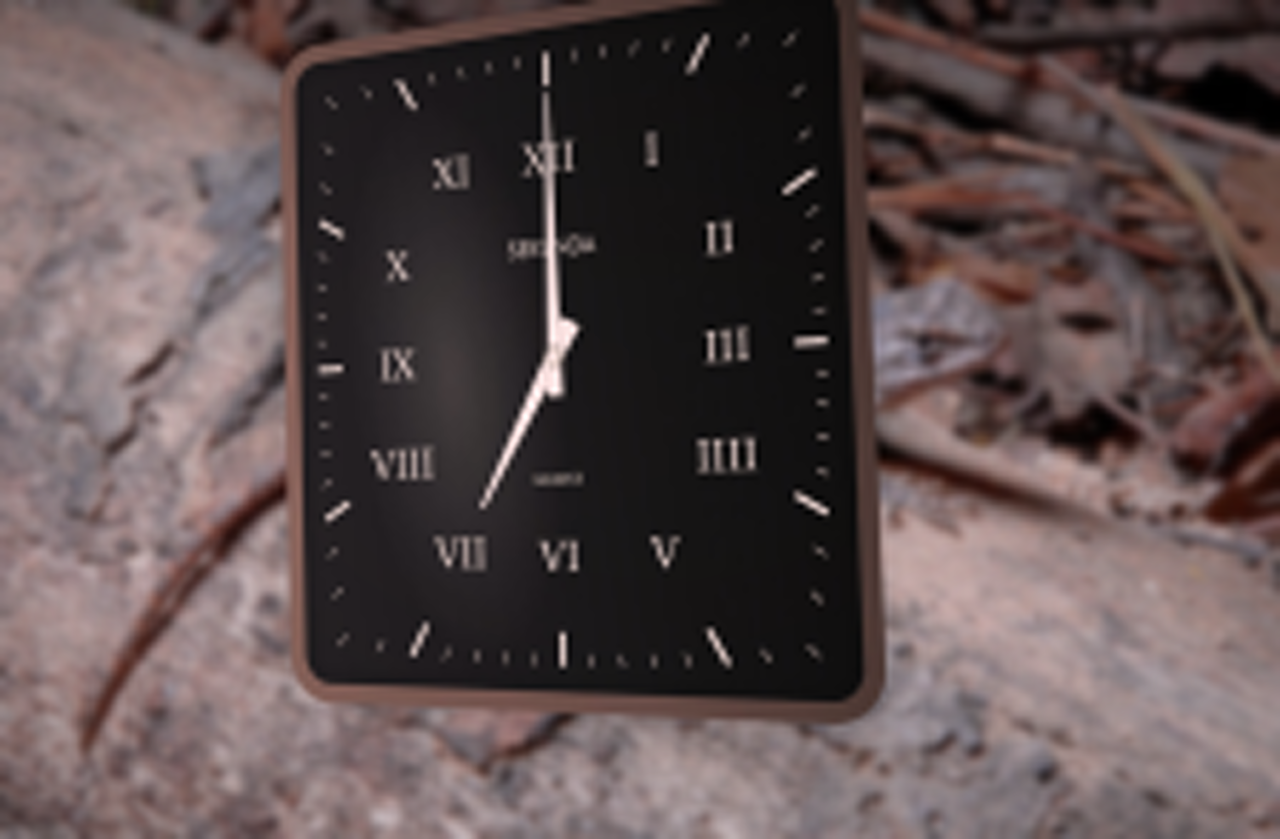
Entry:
7,00
